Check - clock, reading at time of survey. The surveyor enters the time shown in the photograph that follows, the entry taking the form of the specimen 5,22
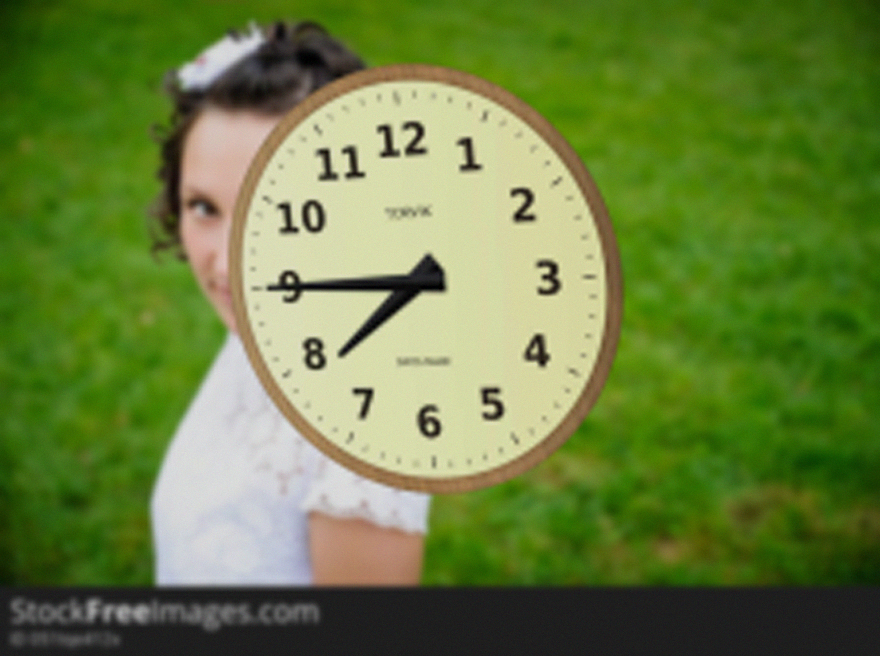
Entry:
7,45
